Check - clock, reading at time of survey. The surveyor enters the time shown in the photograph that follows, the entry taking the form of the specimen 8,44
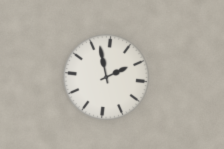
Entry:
1,57
